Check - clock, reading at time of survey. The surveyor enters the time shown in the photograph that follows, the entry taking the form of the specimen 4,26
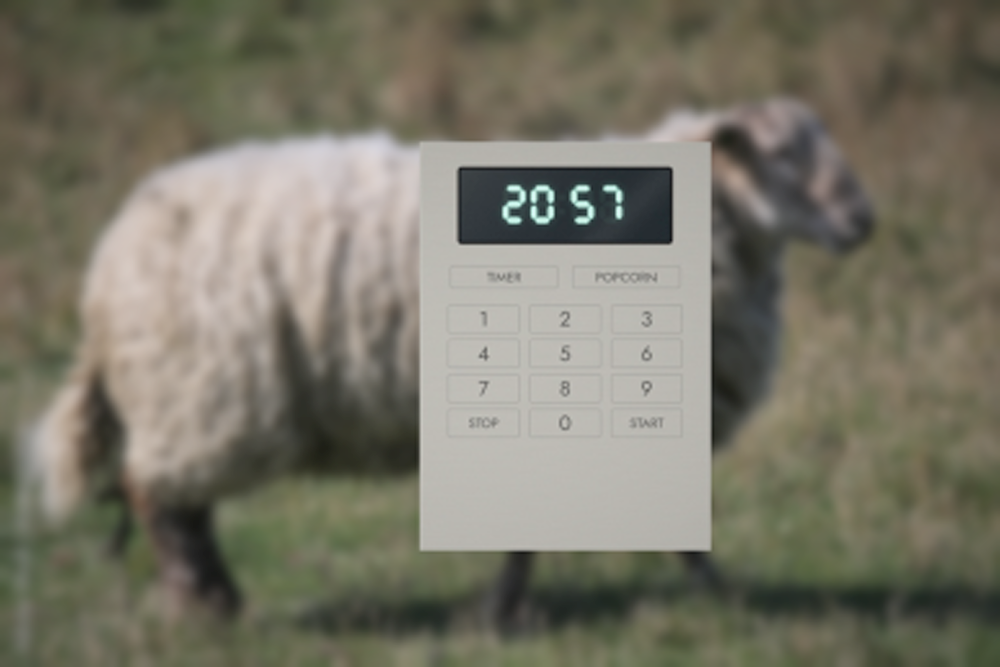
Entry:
20,57
